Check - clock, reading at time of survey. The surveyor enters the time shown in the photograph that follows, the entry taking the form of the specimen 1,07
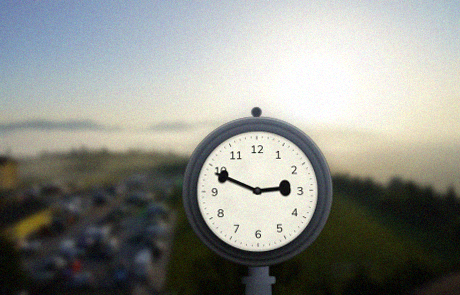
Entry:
2,49
